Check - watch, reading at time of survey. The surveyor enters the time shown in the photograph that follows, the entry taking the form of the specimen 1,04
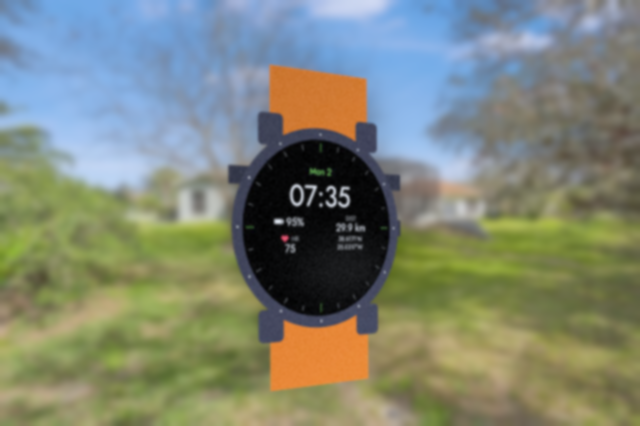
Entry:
7,35
